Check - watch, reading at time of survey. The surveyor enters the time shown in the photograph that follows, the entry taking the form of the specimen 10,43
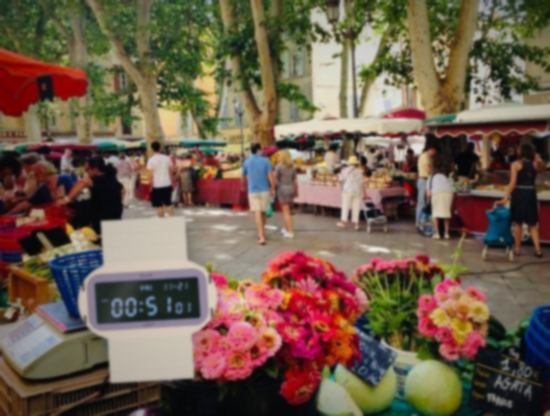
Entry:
0,51
